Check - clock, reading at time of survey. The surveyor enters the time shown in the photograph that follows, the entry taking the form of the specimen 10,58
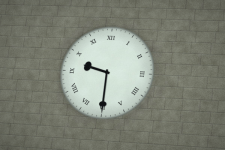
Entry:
9,30
